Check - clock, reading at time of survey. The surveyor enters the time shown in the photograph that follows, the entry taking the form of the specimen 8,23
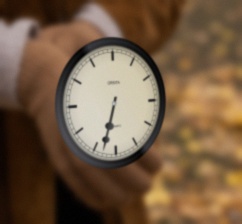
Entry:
6,33
